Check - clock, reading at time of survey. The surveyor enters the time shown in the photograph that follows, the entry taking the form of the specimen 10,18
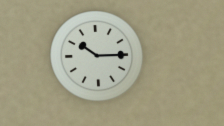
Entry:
10,15
